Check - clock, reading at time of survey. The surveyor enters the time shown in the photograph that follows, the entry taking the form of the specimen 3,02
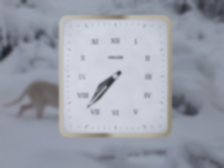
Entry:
7,37
